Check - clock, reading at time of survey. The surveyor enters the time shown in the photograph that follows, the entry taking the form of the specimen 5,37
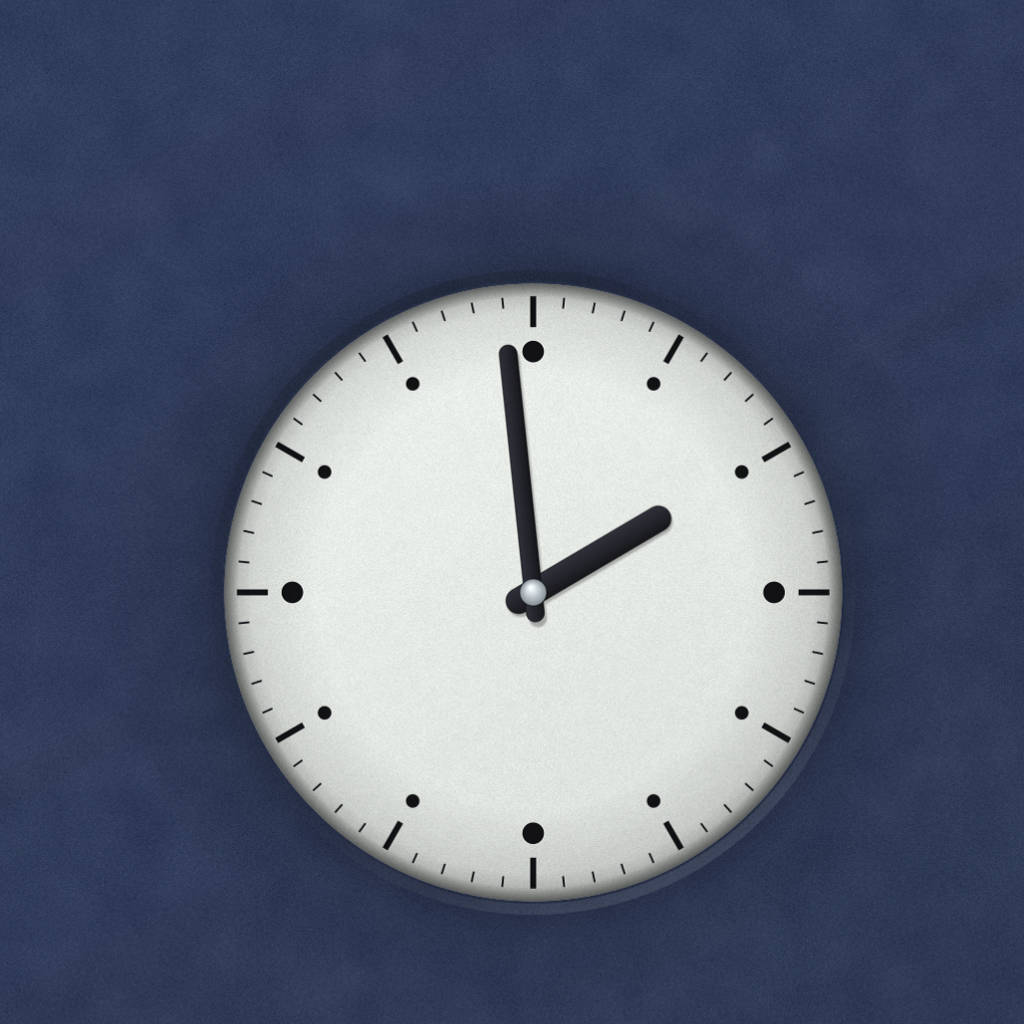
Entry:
1,59
